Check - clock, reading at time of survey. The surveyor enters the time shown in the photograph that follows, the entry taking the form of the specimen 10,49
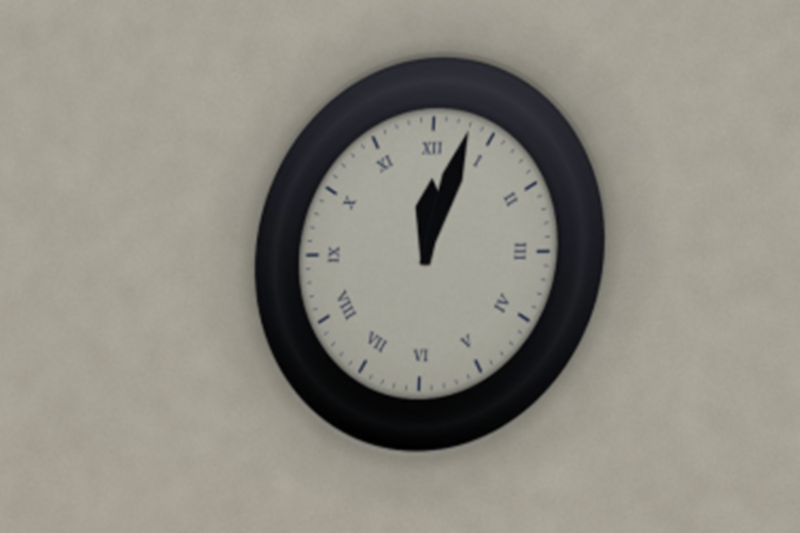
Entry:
12,03
